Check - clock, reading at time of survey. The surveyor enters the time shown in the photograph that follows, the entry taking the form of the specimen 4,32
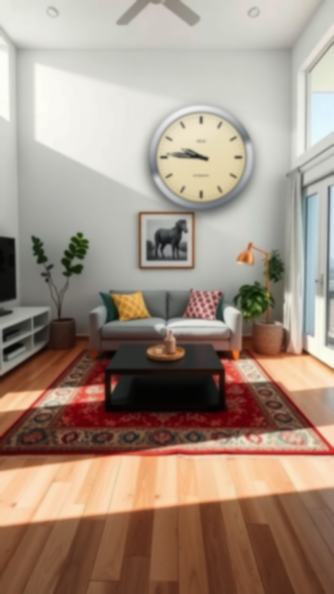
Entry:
9,46
